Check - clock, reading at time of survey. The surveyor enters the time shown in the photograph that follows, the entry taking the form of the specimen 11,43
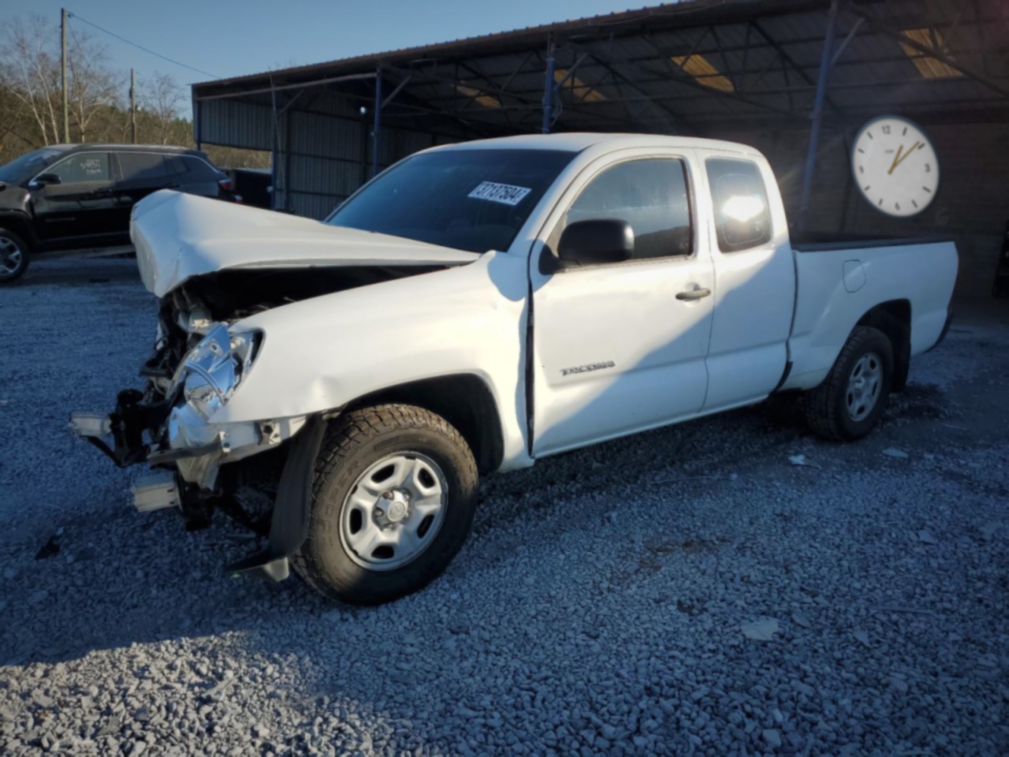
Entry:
1,09
